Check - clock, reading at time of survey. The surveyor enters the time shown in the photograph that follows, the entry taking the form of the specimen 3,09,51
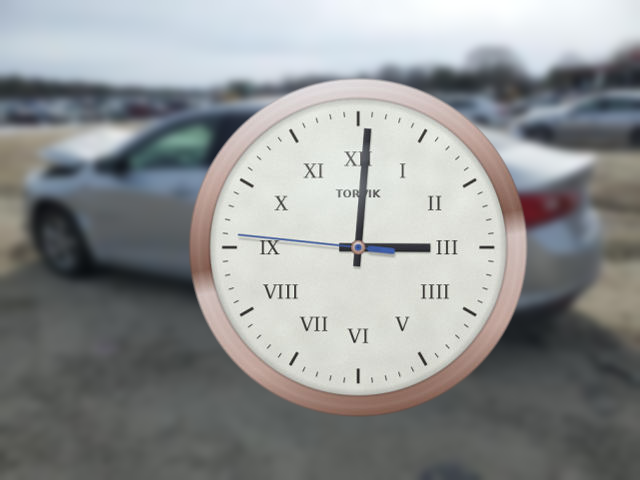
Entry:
3,00,46
